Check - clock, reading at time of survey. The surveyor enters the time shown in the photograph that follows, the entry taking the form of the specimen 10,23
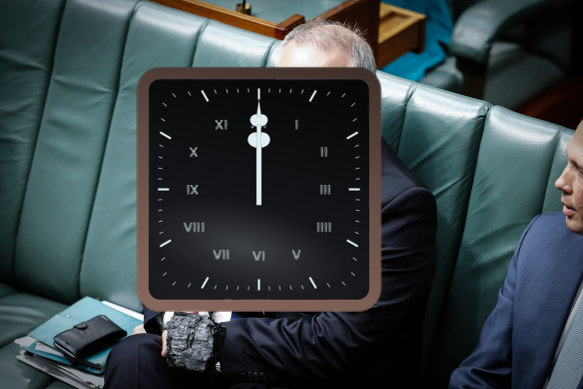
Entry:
12,00
